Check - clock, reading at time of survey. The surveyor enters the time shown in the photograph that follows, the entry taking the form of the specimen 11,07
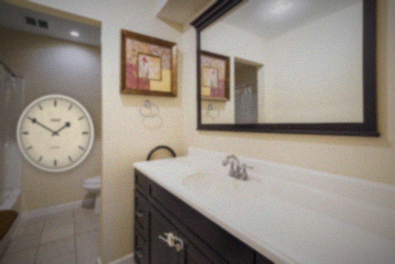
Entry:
1,50
